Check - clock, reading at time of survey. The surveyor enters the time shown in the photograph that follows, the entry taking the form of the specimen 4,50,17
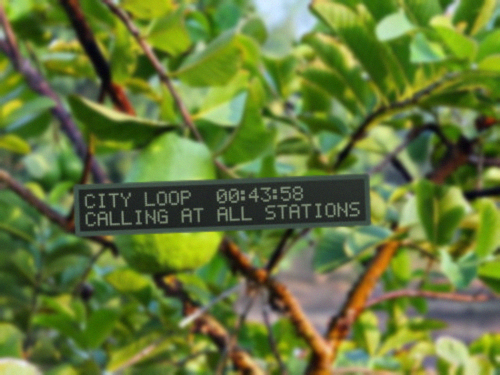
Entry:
0,43,58
